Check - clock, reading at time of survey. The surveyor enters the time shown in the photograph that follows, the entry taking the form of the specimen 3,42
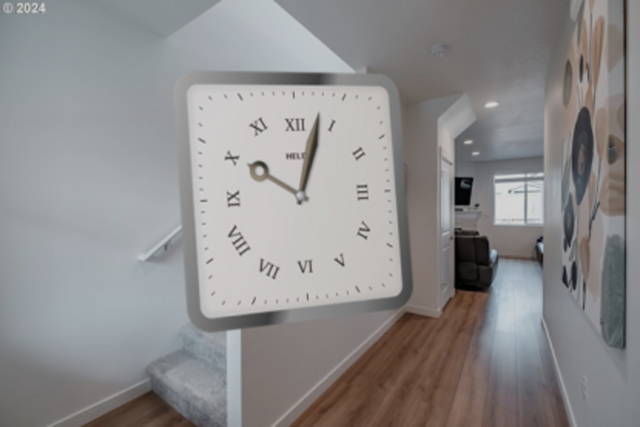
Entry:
10,03
